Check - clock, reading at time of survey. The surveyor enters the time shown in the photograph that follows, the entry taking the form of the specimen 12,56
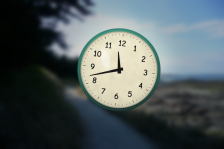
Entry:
11,42
